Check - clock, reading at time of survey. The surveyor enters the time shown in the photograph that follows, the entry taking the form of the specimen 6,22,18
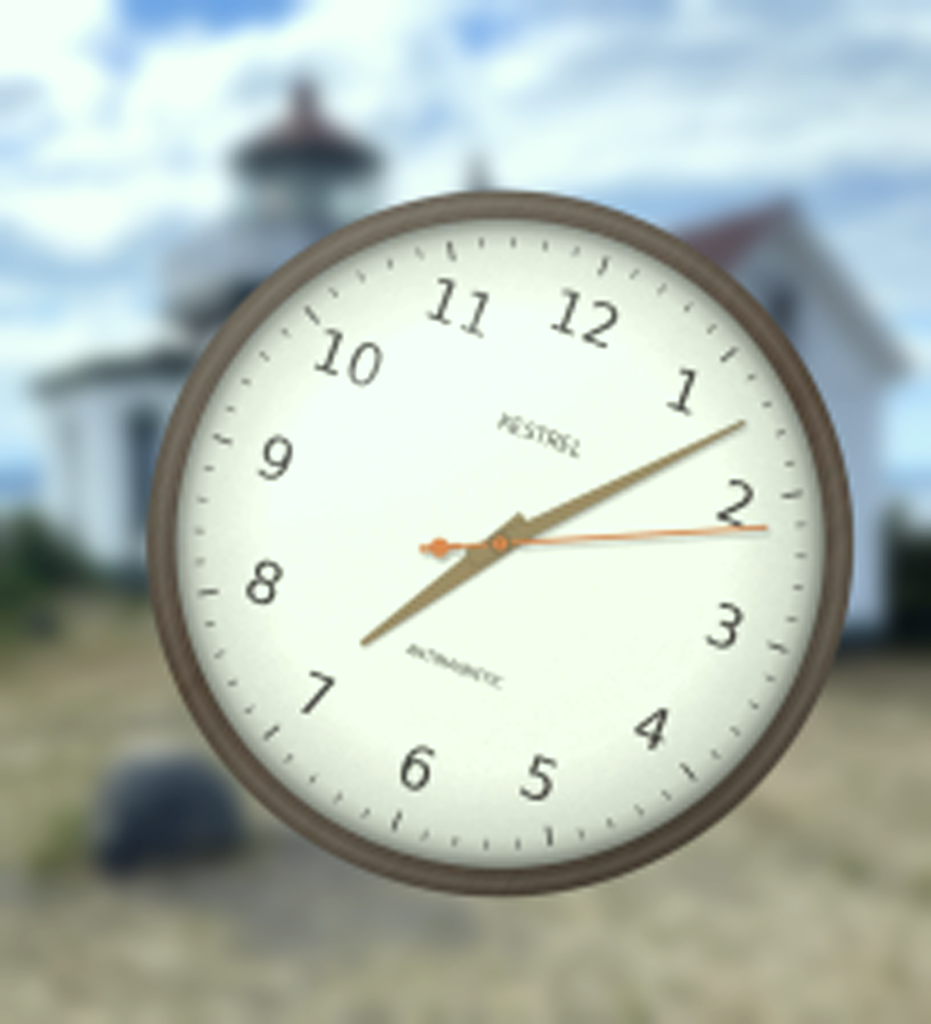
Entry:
7,07,11
